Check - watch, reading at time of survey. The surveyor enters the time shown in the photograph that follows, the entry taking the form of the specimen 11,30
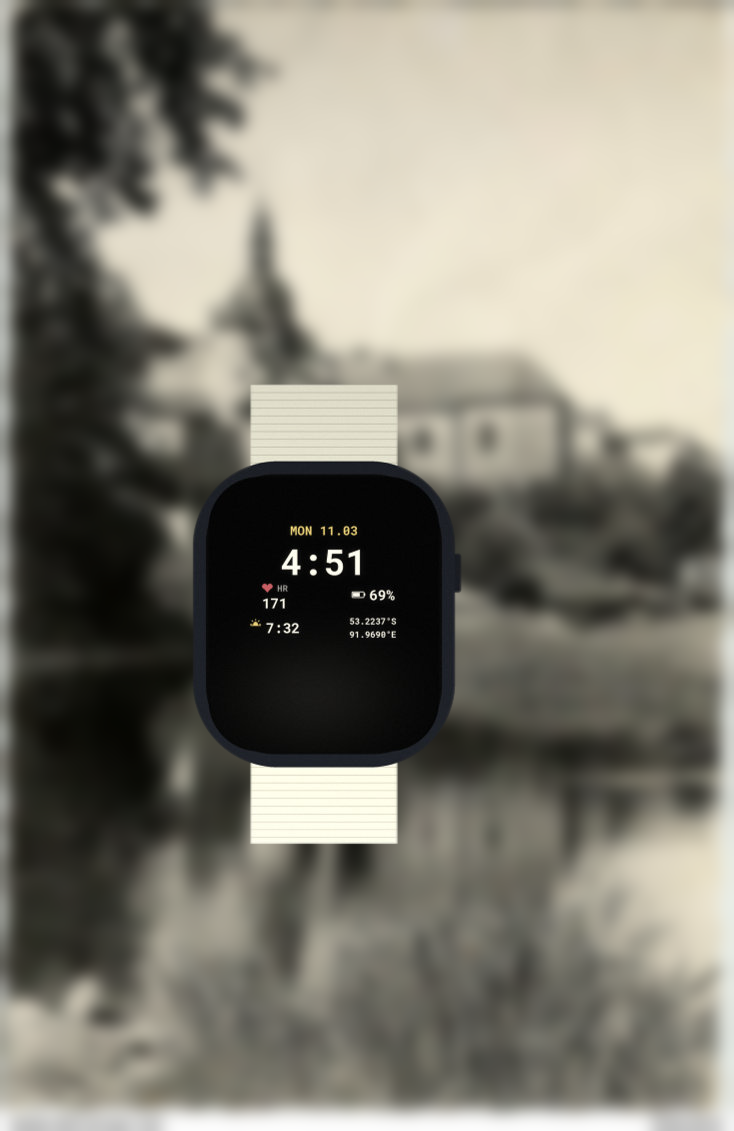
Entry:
4,51
